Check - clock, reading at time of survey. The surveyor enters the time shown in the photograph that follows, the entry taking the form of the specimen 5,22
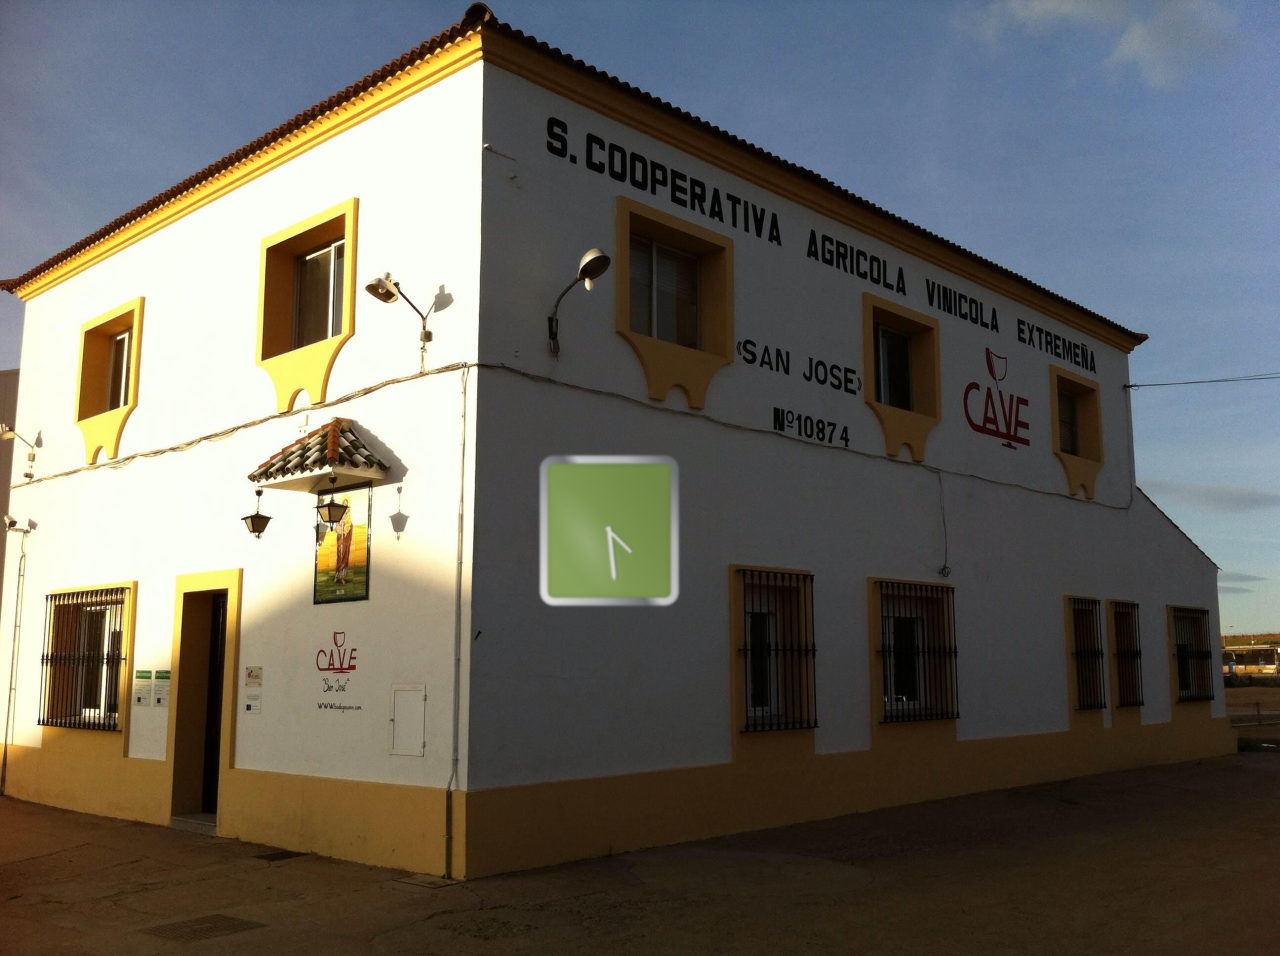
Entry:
4,29
